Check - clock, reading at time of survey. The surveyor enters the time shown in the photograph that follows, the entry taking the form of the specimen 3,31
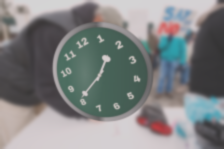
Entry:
1,41
